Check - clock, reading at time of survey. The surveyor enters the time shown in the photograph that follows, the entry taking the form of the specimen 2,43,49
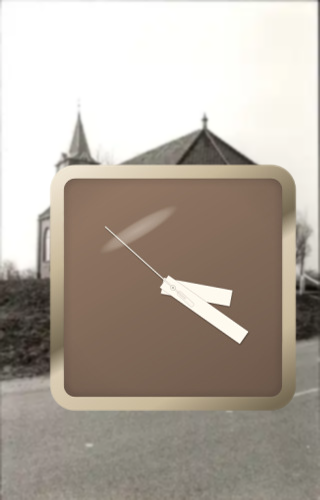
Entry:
3,20,52
